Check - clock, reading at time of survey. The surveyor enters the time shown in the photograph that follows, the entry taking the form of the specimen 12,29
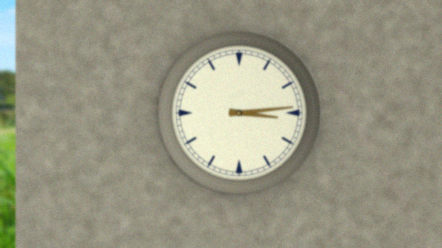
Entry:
3,14
